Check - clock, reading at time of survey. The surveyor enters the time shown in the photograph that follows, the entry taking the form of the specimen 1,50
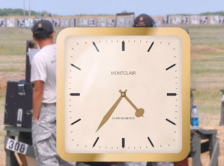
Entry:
4,36
